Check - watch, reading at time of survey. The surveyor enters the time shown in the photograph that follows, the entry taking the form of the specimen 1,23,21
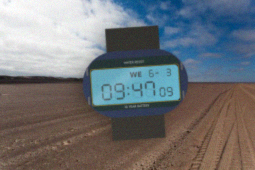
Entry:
9,47,09
